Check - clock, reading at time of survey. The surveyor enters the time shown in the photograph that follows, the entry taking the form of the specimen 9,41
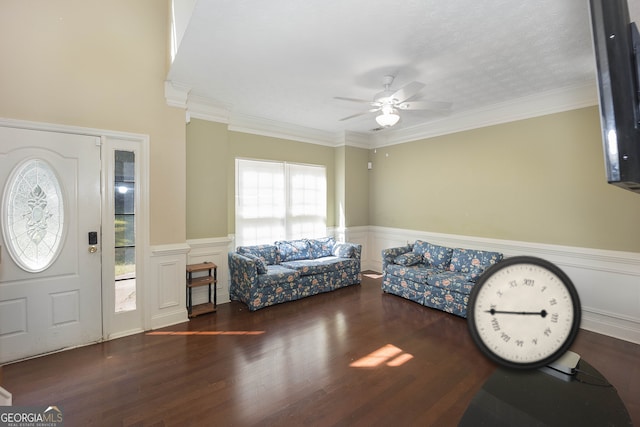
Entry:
2,44
